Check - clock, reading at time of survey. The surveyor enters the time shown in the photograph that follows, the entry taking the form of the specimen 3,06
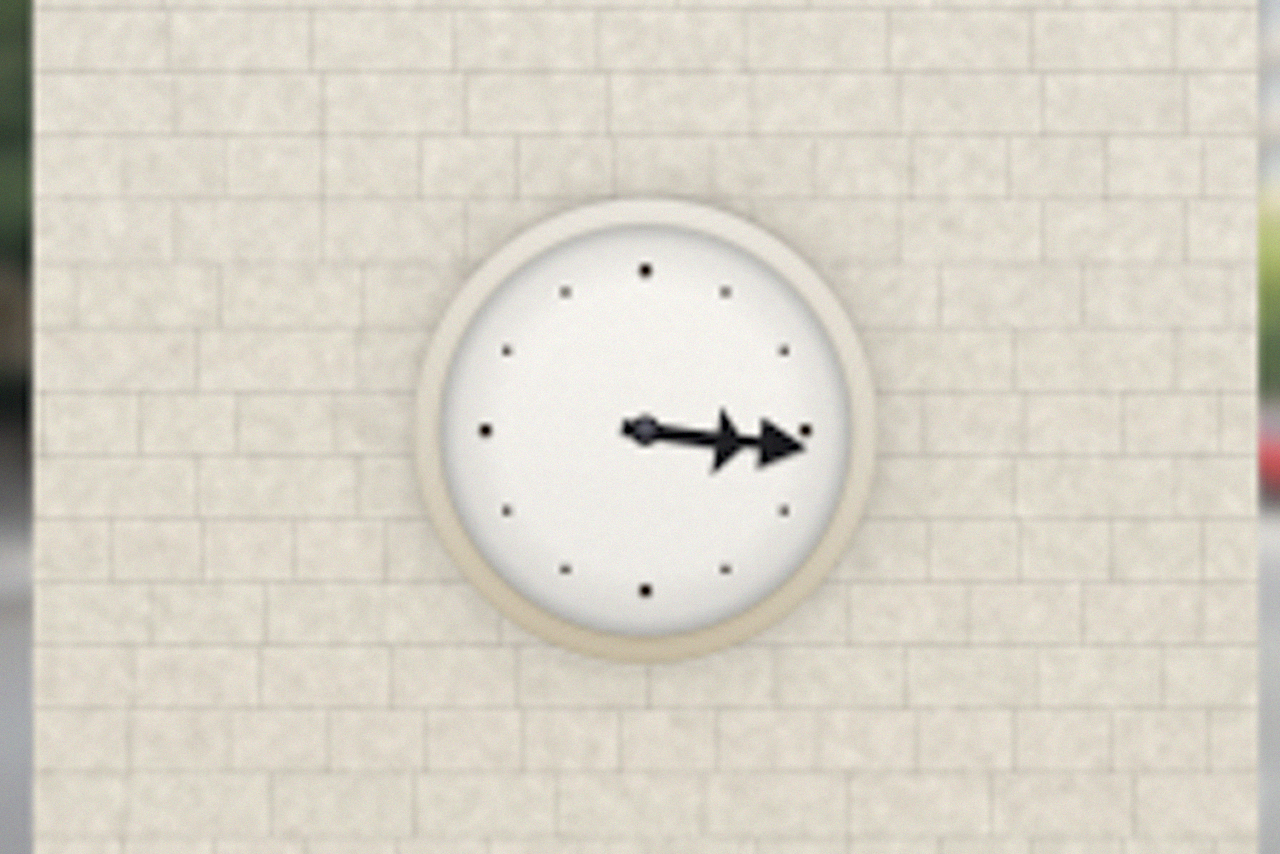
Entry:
3,16
